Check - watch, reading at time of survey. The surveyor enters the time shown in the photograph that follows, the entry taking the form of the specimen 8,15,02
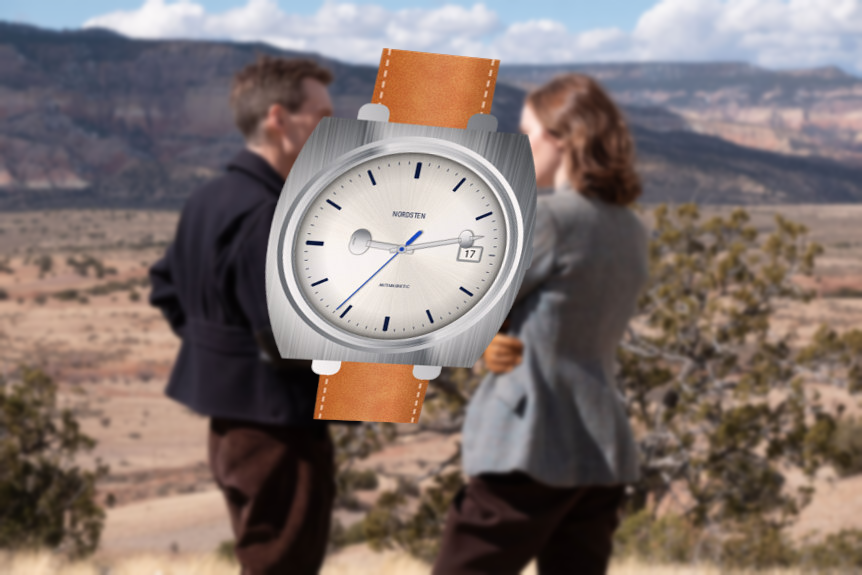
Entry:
9,12,36
